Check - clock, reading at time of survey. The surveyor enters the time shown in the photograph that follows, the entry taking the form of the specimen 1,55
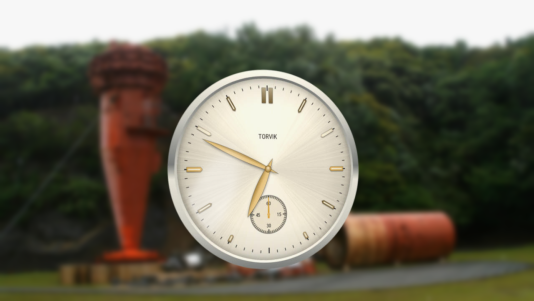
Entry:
6,49
